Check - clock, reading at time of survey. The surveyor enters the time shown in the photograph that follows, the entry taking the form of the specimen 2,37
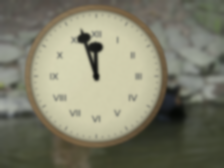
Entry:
11,57
